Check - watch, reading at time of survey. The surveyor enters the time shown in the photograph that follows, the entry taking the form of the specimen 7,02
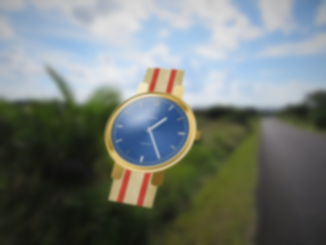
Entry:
1,25
